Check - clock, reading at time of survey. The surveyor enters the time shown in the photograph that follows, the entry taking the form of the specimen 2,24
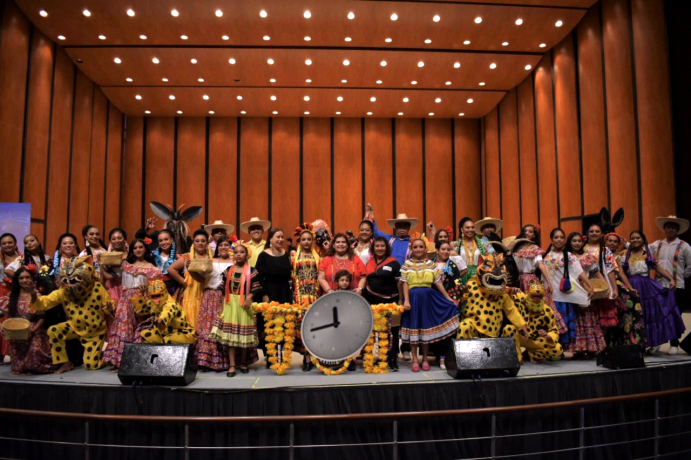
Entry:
11,43
